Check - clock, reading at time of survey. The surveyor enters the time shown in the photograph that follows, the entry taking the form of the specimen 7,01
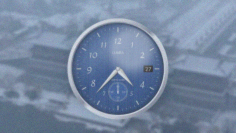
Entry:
4,37
